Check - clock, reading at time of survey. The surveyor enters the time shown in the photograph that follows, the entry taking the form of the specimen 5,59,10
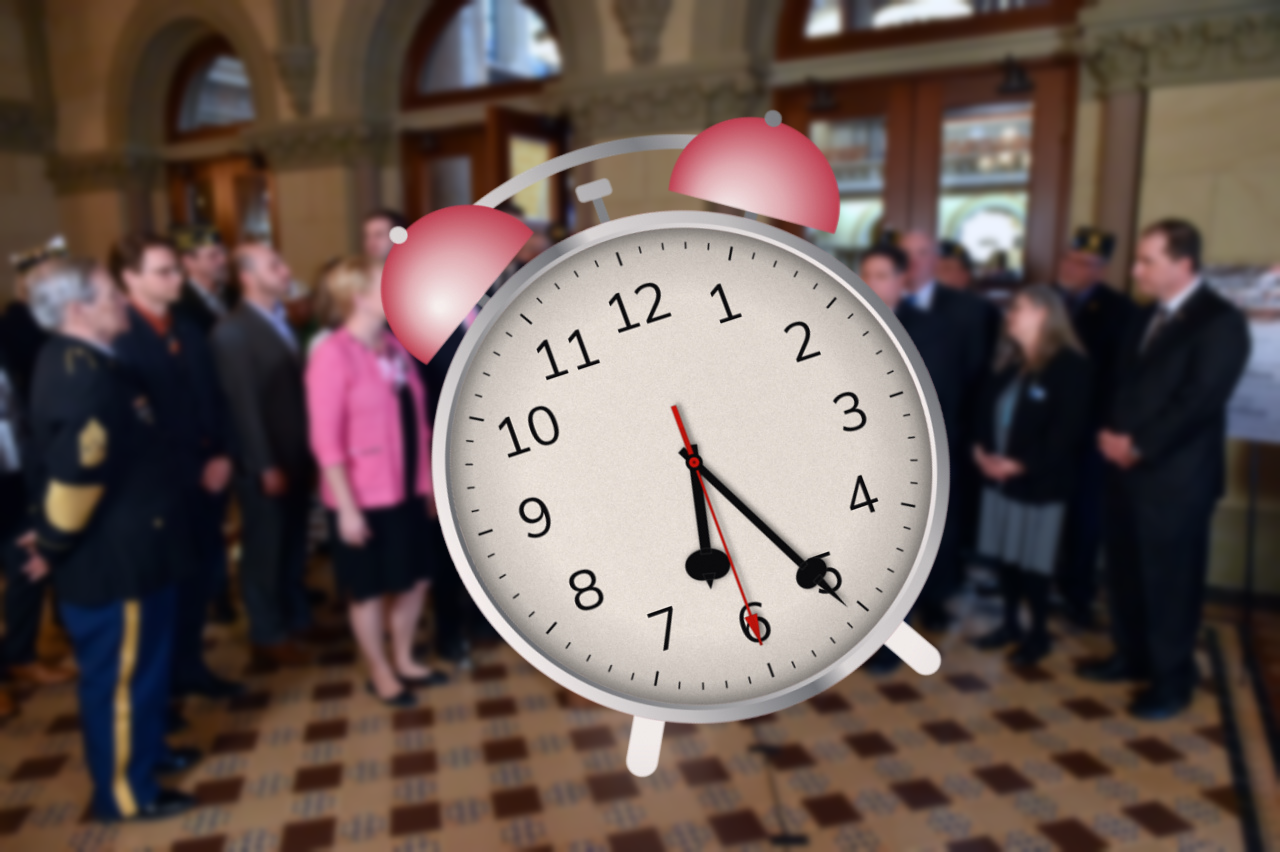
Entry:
6,25,30
